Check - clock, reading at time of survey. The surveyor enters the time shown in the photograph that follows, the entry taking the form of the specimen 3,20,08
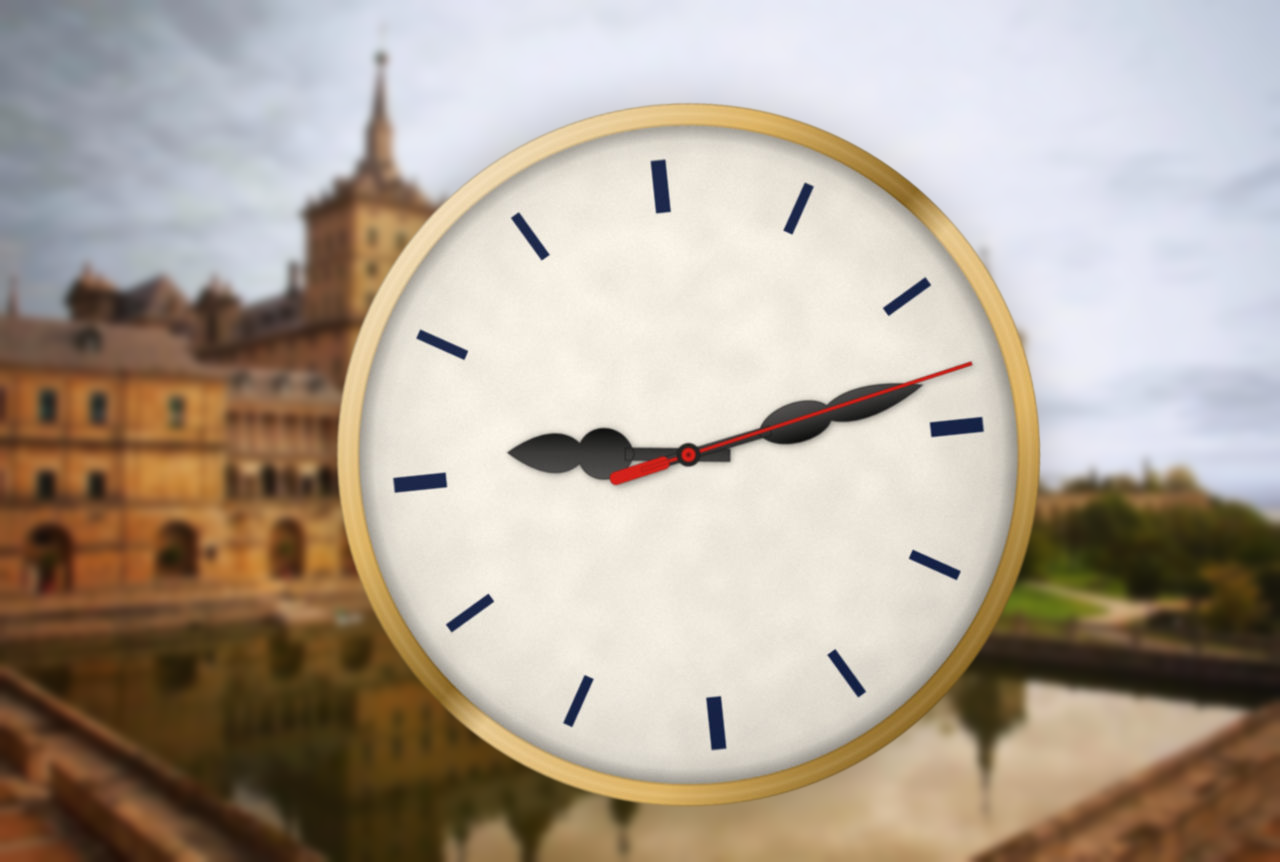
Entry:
9,13,13
